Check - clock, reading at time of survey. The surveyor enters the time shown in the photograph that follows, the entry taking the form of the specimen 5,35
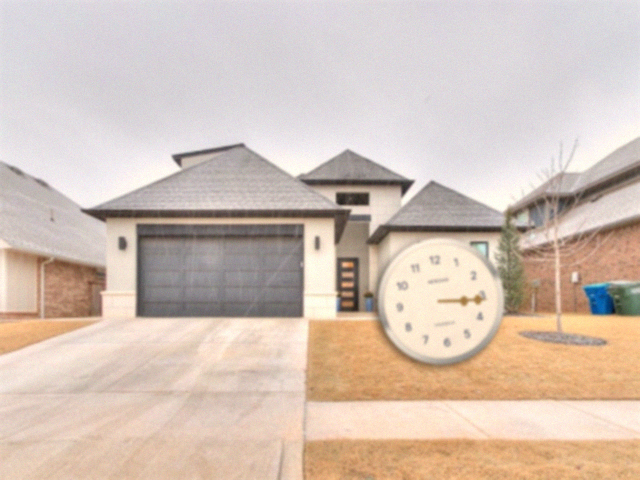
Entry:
3,16
